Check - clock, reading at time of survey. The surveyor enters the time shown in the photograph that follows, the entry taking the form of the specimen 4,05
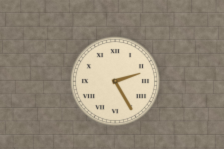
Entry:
2,25
